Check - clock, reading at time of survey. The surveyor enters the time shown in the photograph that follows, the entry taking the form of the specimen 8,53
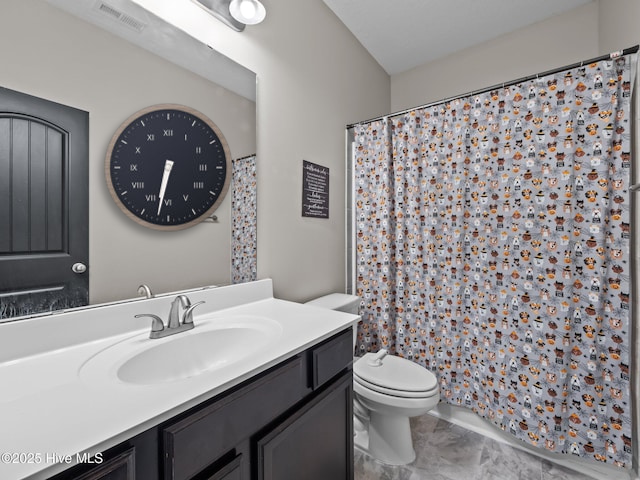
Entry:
6,32
